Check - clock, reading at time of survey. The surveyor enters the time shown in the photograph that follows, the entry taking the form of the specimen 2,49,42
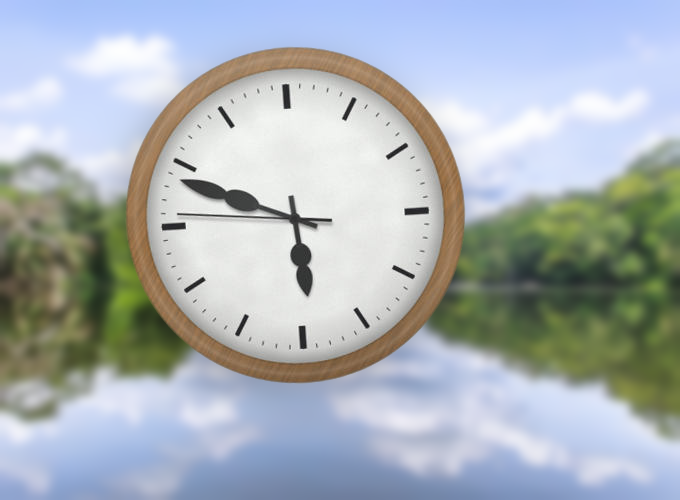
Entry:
5,48,46
